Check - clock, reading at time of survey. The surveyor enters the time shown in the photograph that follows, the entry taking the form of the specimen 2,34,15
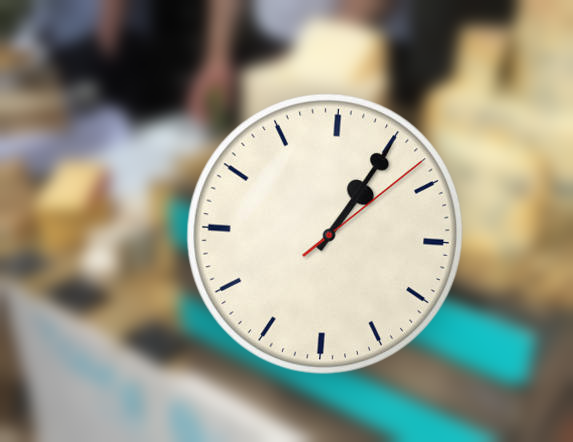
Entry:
1,05,08
